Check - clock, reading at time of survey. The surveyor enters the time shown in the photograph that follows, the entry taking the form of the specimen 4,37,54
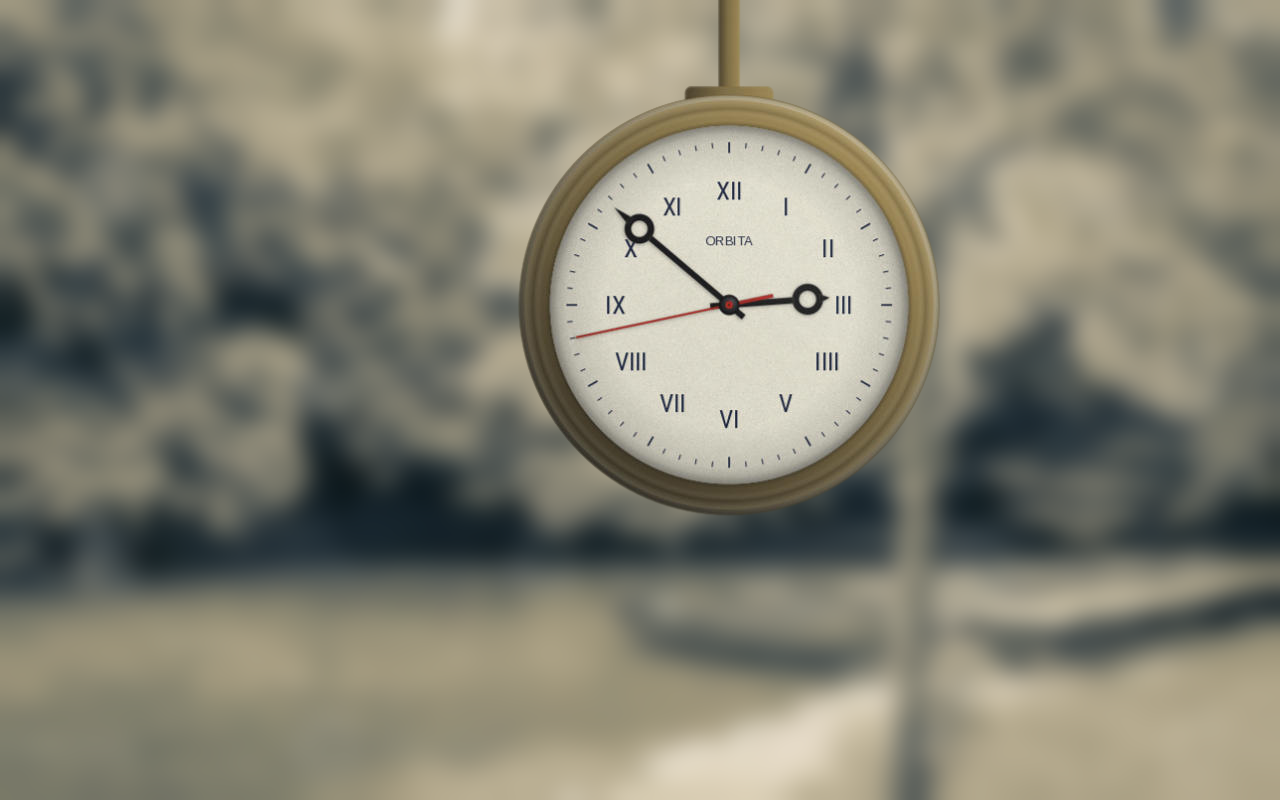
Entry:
2,51,43
